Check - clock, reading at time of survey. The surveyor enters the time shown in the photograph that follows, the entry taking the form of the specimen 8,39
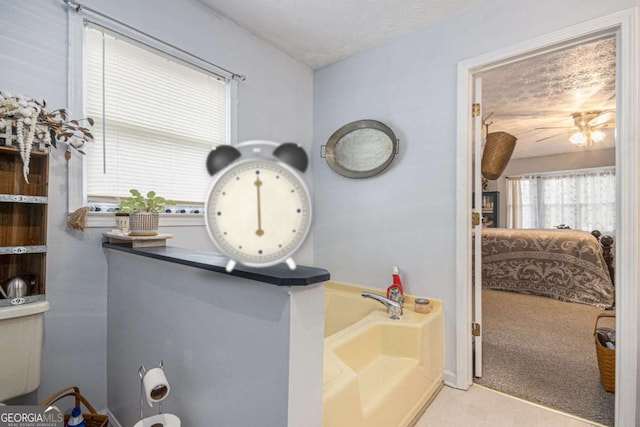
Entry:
6,00
